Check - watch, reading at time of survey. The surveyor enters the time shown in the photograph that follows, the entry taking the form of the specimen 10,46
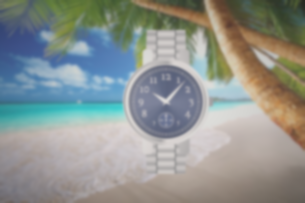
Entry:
10,07
